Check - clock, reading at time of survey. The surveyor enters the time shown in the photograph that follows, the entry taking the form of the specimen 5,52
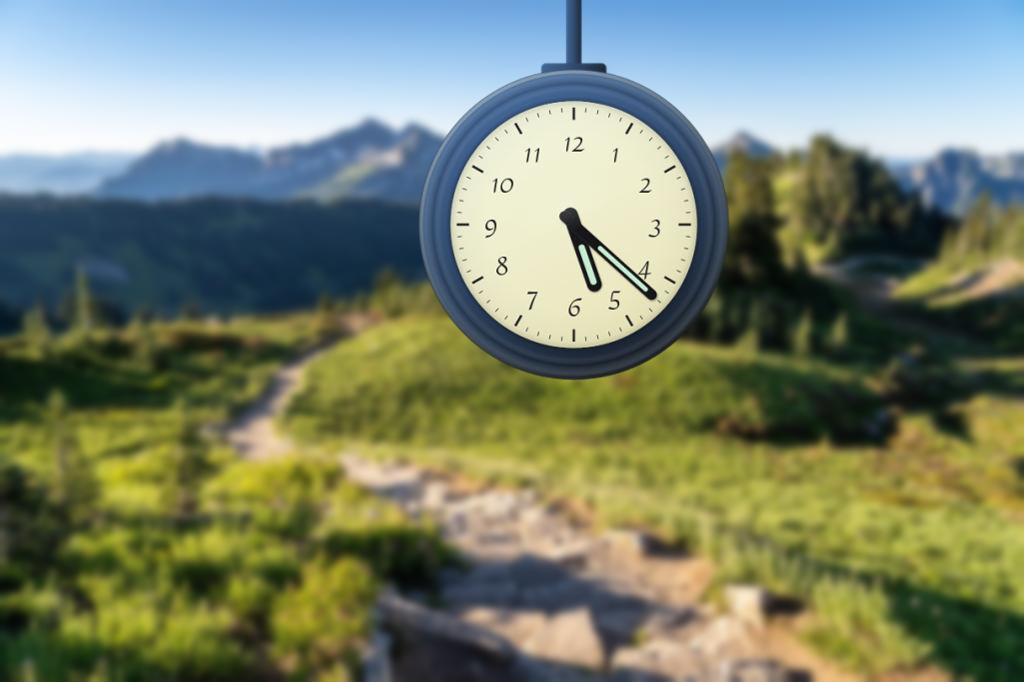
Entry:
5,22
